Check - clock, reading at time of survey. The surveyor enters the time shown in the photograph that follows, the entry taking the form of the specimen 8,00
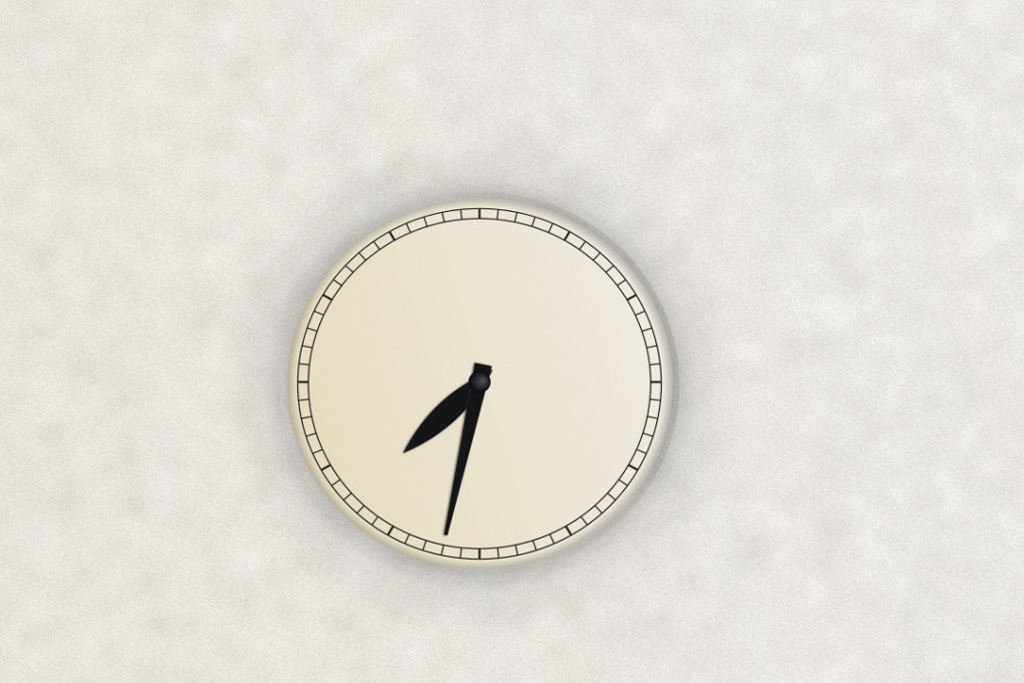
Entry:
7,32
